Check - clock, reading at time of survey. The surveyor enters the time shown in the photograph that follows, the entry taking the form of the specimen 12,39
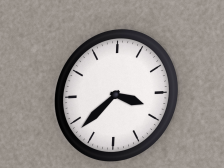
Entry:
3,38
